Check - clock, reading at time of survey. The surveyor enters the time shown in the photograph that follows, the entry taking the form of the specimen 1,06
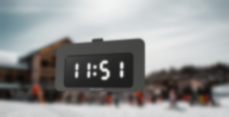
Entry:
11,51
